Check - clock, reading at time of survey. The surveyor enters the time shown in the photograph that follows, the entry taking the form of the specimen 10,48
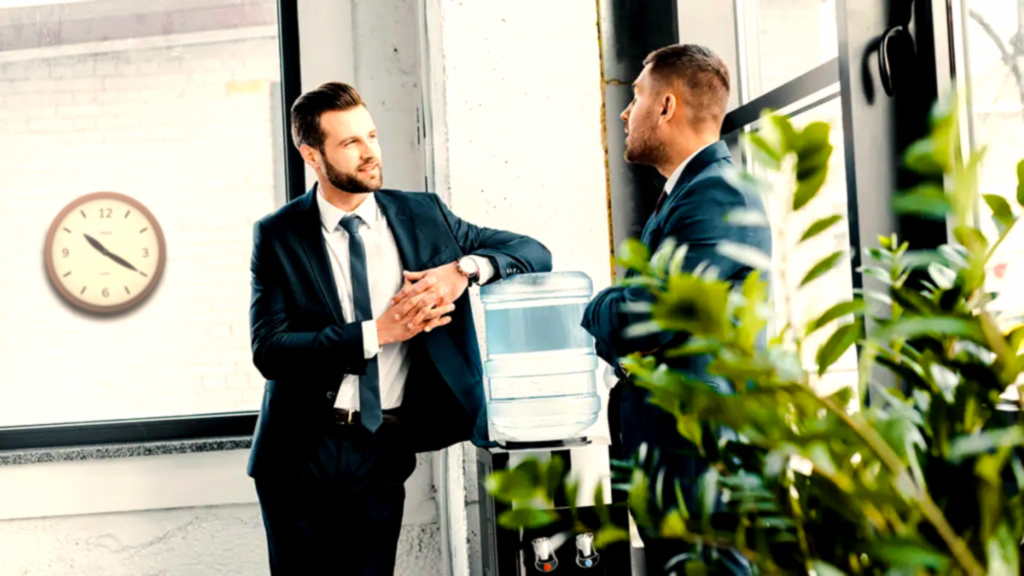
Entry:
10,20
